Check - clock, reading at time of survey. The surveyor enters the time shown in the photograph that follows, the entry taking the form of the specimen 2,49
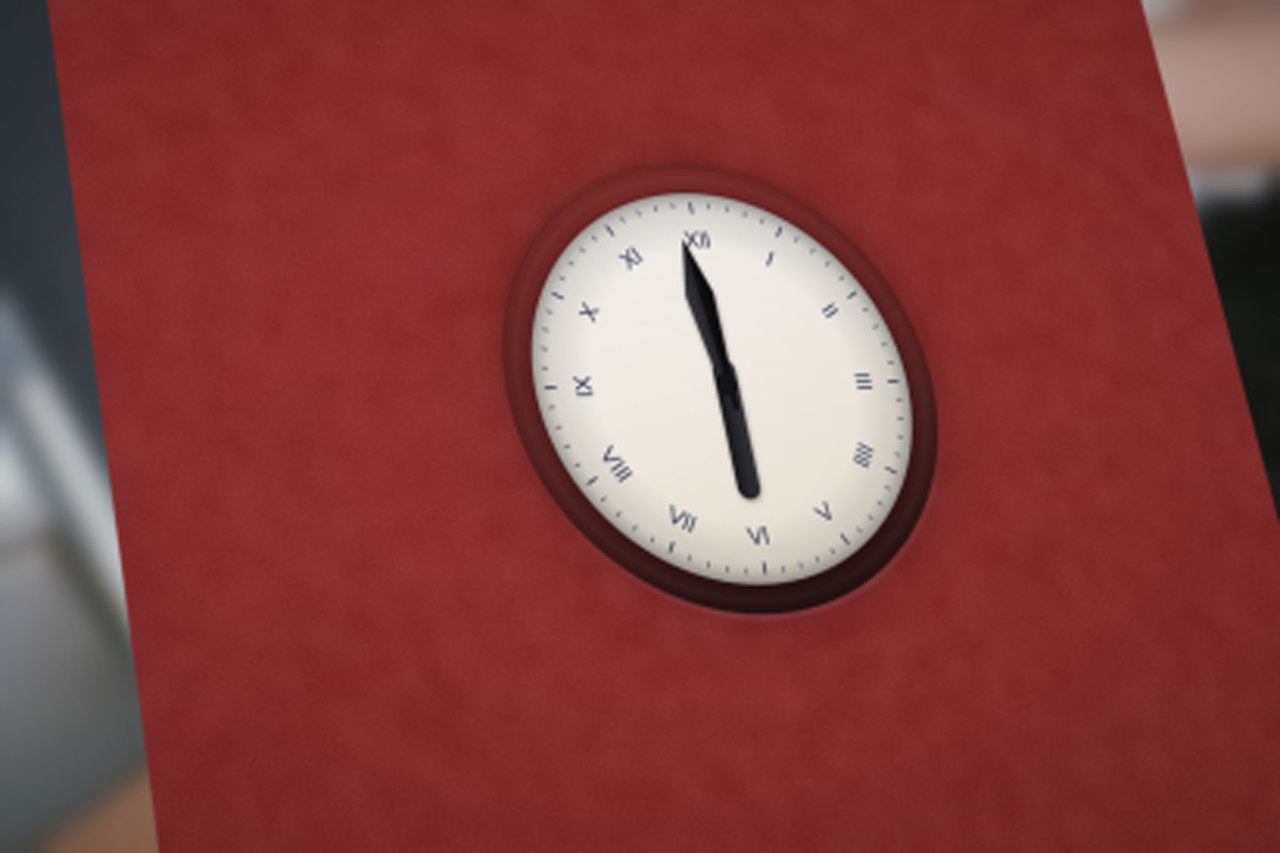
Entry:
5,59
